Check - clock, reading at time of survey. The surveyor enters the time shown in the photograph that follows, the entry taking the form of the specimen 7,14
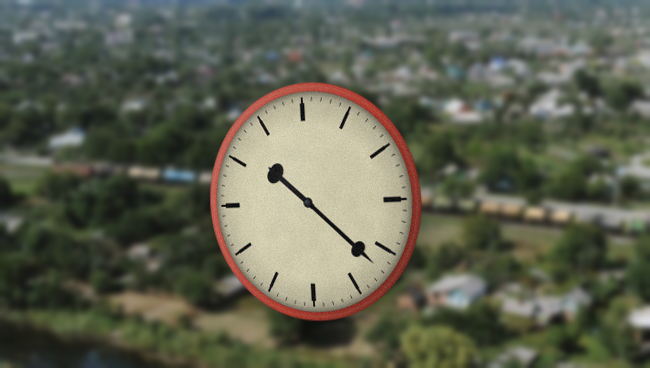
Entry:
10,22
